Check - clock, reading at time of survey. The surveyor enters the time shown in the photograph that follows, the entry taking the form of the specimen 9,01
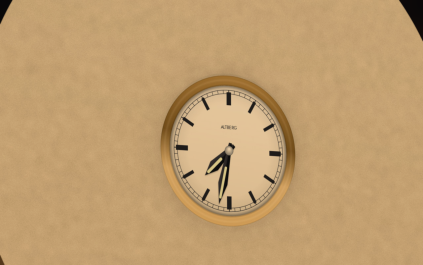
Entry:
7,32
